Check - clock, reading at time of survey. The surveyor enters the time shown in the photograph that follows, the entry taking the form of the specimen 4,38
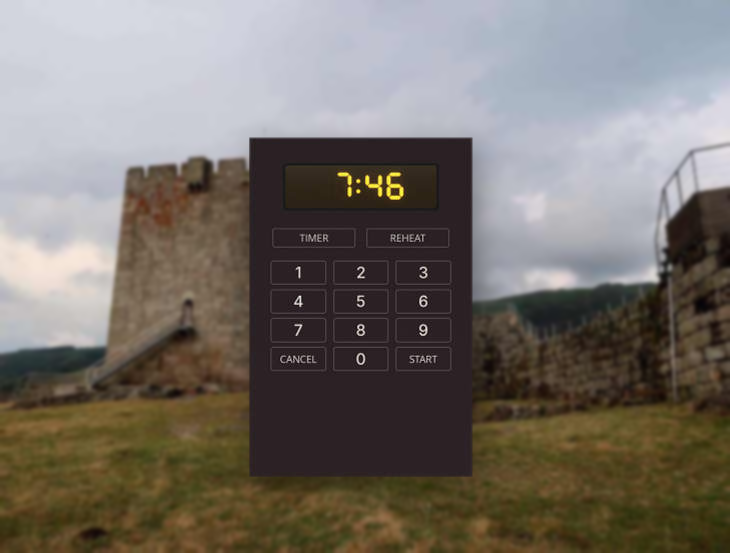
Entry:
7,46
